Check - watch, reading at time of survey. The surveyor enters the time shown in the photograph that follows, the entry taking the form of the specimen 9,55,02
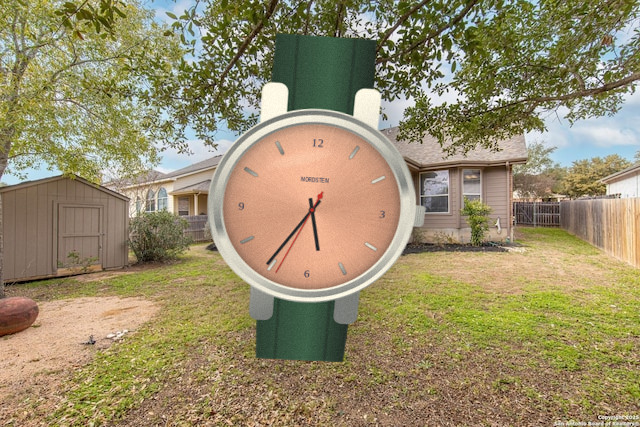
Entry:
5,35,34
